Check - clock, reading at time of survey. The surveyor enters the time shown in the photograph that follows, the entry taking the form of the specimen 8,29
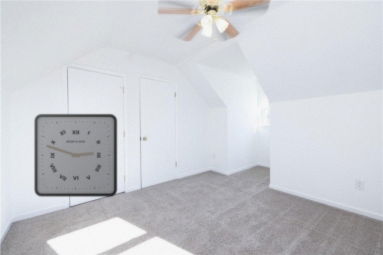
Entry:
2,48
